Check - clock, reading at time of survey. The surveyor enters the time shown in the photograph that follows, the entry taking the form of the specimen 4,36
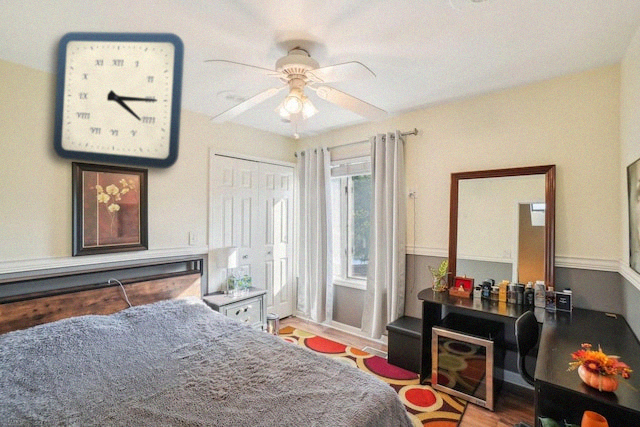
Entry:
4,15
